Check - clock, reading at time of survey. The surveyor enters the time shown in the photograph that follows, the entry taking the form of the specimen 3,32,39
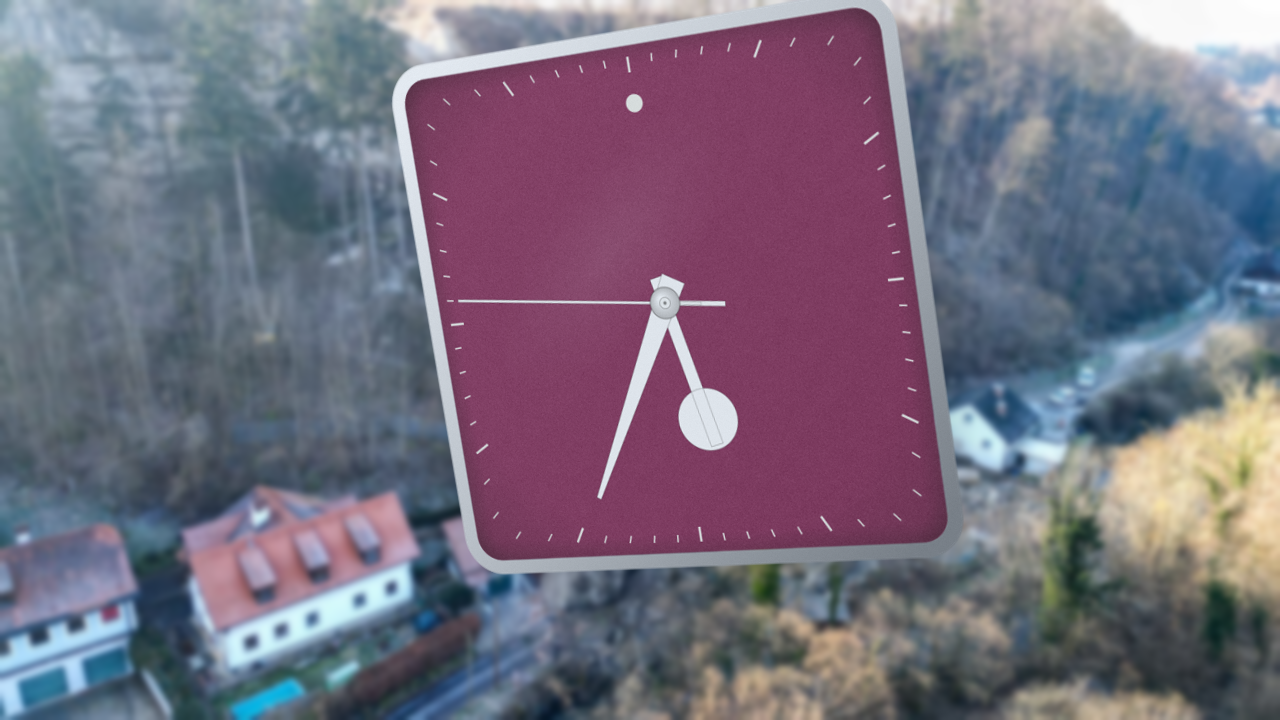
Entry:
5,34,46
